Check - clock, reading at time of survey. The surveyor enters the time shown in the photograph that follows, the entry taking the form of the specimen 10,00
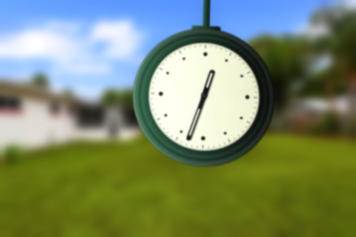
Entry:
12,33
